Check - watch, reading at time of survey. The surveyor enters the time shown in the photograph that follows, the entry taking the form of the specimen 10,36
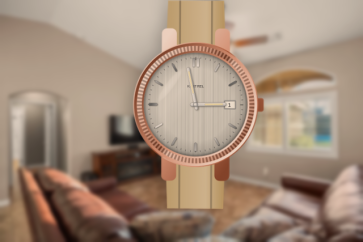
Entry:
2,58
